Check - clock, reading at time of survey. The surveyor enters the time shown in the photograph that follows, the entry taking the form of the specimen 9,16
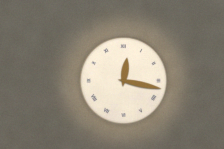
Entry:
12,17
